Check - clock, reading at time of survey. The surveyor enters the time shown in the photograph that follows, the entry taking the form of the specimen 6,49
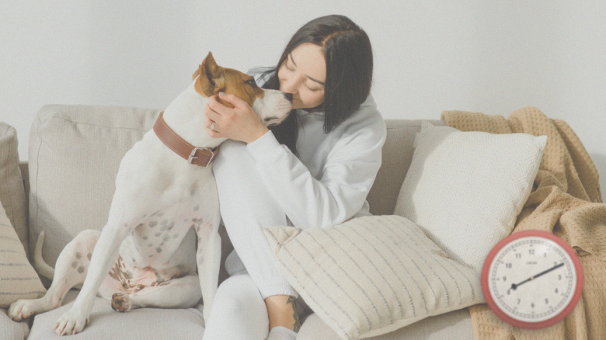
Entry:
8,11
